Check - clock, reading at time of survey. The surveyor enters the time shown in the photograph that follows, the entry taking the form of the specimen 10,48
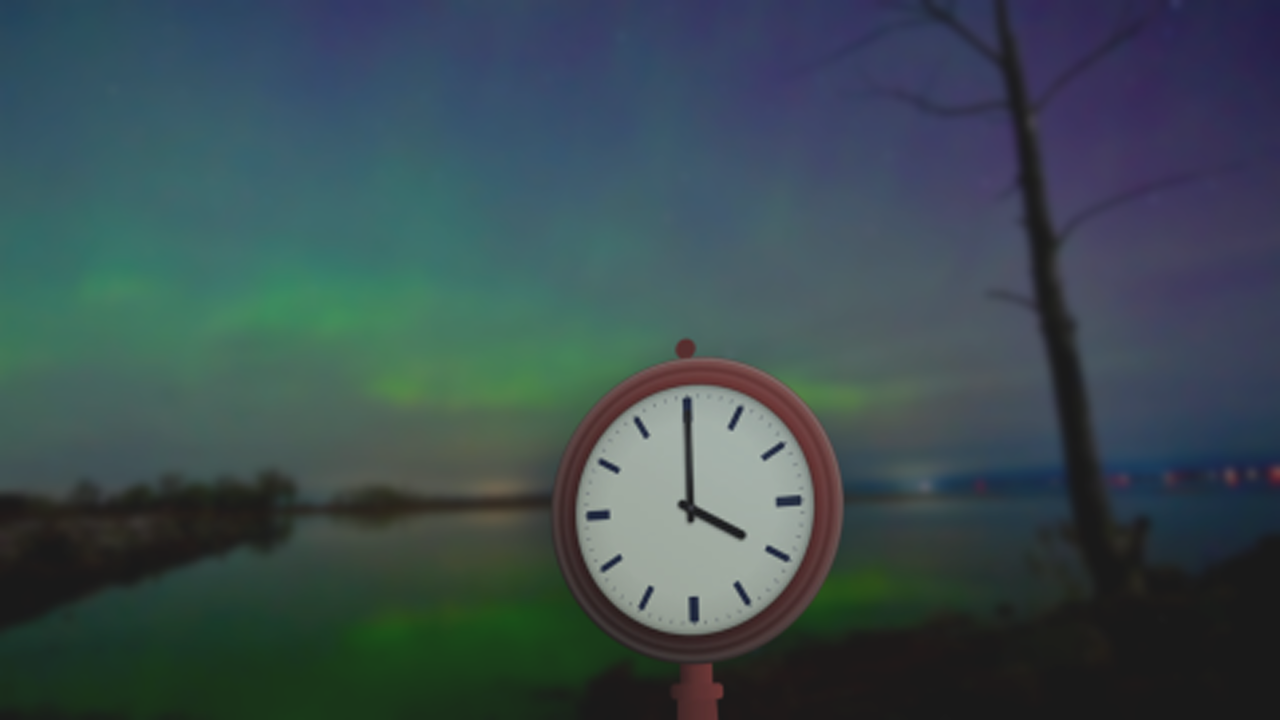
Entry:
4,00
